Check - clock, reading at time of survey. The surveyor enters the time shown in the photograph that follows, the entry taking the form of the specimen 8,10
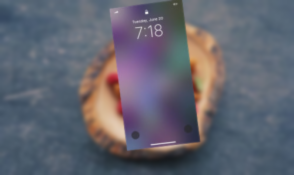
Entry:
7,18
